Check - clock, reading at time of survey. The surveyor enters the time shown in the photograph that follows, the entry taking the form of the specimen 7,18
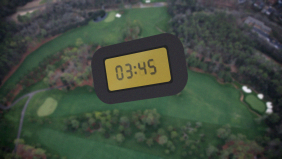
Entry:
3,45
